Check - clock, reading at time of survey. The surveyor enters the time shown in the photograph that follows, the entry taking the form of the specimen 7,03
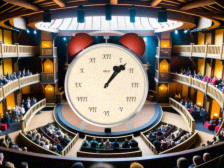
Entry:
1,07
